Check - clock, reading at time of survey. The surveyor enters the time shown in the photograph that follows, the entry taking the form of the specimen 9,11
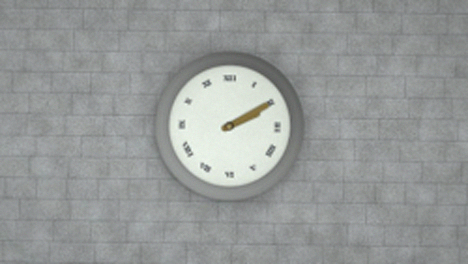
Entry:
2,10
